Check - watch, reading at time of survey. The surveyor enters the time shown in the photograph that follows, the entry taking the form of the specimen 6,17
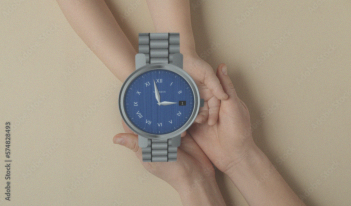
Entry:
2,58
